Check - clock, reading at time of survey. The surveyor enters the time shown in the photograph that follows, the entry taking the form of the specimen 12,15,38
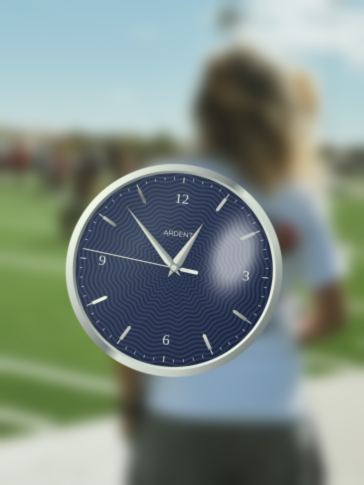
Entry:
12,52,46
